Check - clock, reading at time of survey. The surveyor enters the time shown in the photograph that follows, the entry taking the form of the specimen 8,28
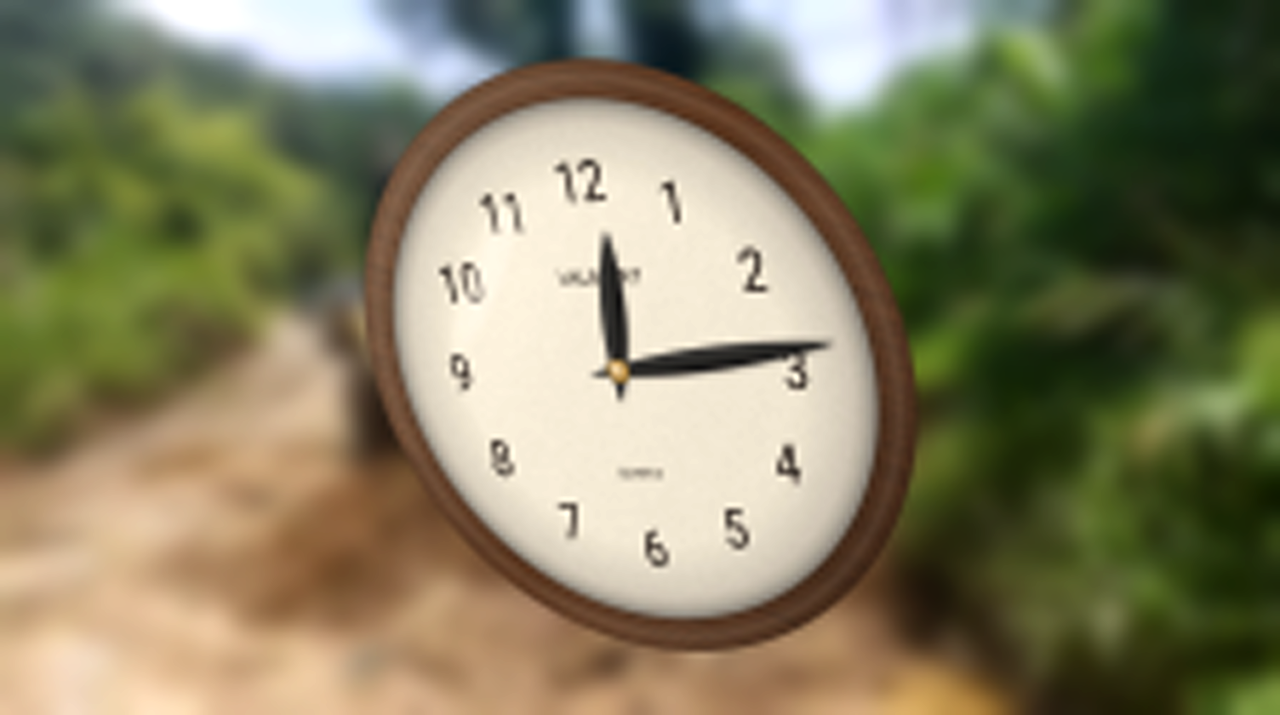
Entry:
12,14
